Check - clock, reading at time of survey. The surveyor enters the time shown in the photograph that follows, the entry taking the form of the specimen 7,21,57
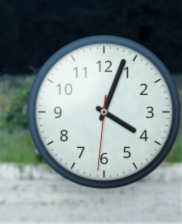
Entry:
4,03,31
